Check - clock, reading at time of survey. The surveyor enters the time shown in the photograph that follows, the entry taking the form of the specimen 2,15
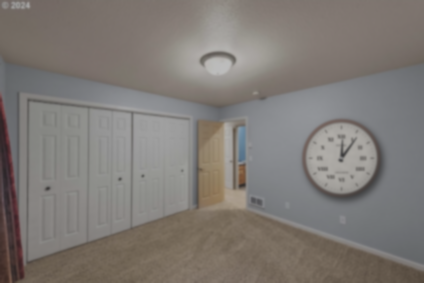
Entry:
12,06
